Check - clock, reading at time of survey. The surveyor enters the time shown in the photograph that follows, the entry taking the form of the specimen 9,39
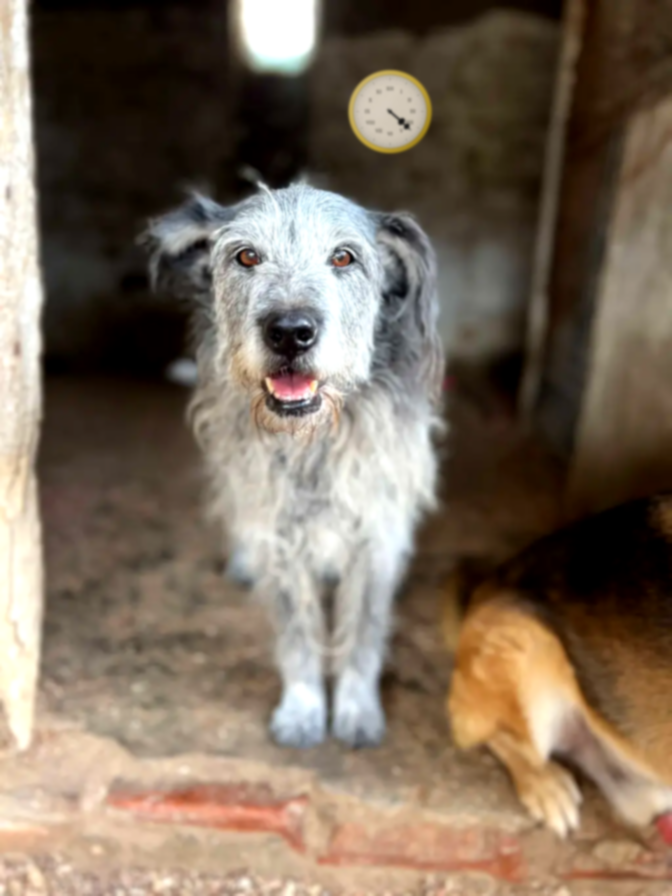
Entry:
4,22
